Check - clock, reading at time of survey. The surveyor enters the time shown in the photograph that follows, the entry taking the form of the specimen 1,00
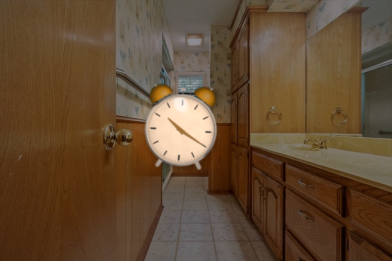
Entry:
10,20
